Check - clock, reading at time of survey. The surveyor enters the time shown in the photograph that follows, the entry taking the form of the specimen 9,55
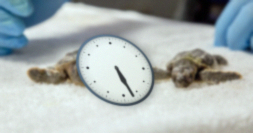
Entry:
5,27
